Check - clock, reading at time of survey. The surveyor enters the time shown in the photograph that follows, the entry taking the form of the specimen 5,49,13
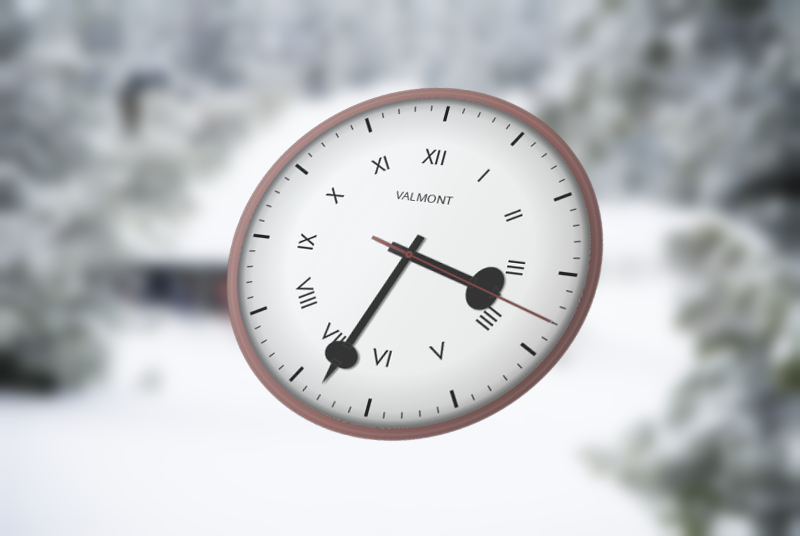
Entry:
3,33,18
